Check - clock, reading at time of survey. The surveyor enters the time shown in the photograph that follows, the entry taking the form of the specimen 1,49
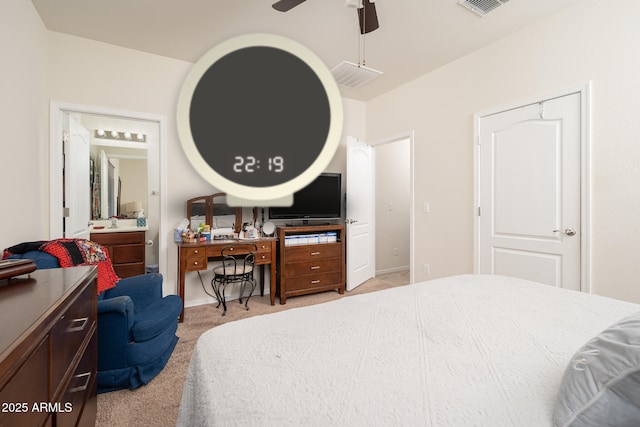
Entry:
22,19
